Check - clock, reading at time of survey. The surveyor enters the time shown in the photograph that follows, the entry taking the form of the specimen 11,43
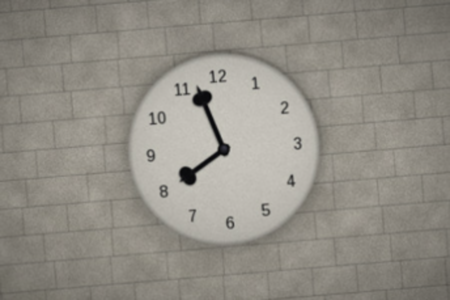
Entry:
7,57
